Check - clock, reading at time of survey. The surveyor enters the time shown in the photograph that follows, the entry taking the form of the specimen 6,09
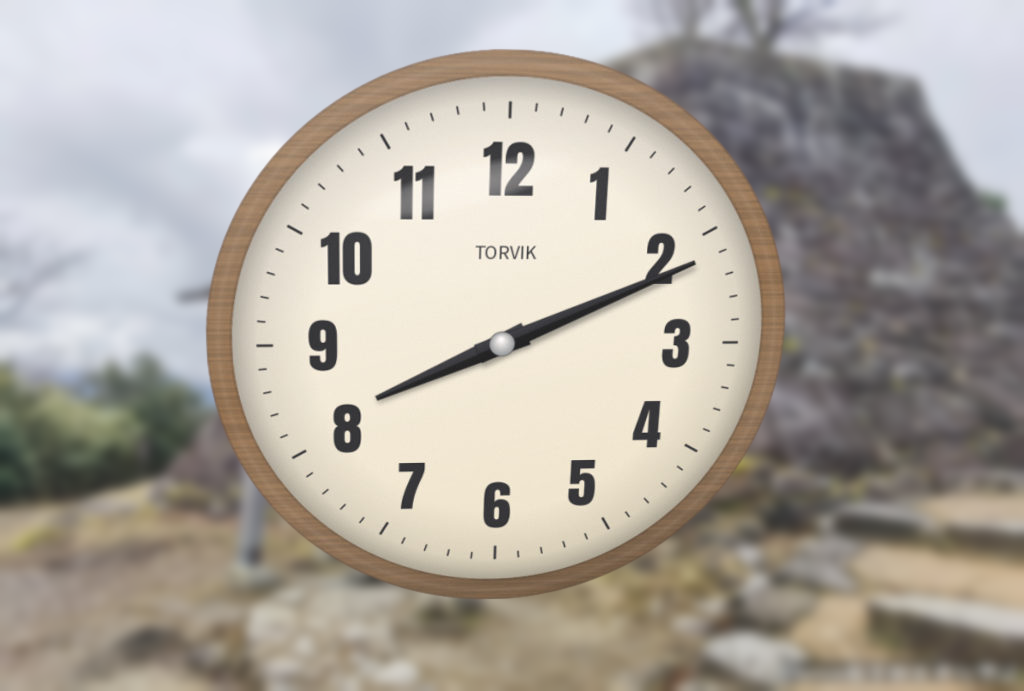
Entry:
8,11
